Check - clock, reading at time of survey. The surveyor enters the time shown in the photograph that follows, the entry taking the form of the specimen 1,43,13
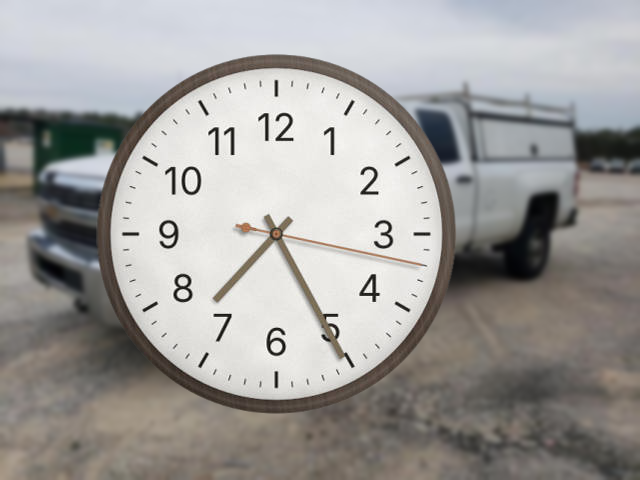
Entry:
7,25,17
